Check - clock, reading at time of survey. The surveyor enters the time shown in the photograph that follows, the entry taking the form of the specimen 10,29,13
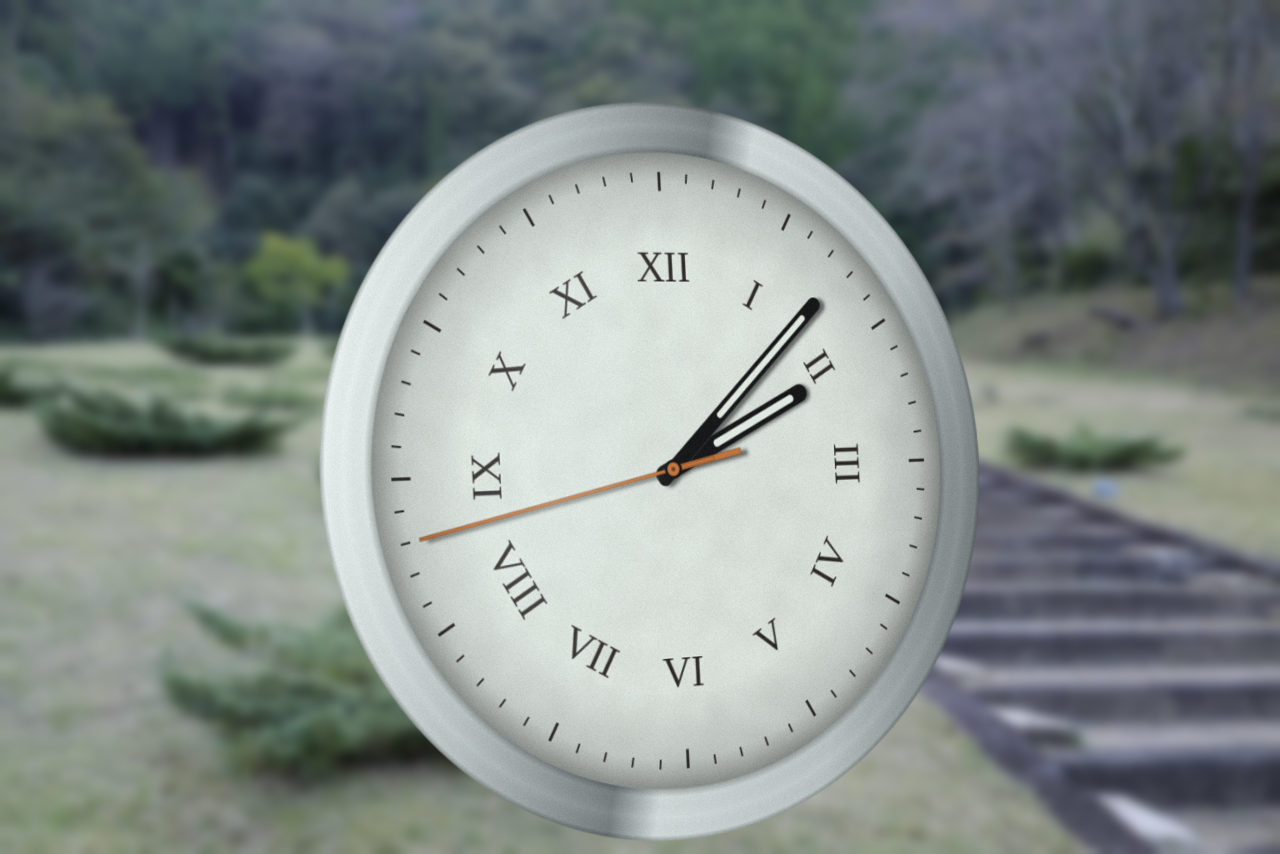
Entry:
2,07,43
